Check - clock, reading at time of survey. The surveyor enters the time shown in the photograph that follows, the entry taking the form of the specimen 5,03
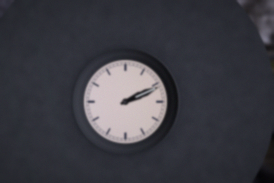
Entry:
2,11
